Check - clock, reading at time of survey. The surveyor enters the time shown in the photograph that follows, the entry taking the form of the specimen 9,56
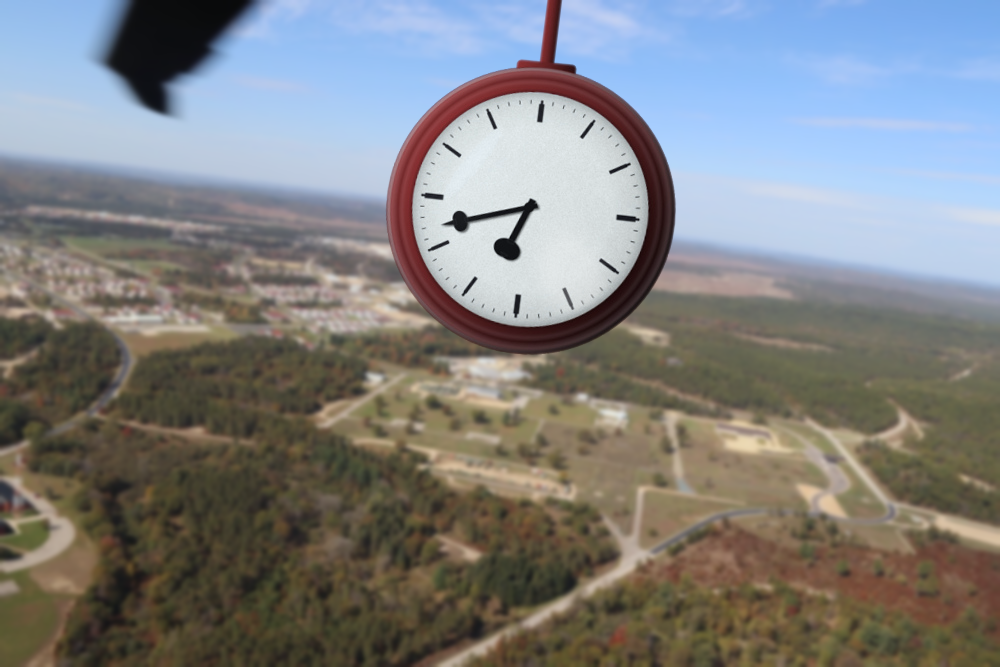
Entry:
6,42
